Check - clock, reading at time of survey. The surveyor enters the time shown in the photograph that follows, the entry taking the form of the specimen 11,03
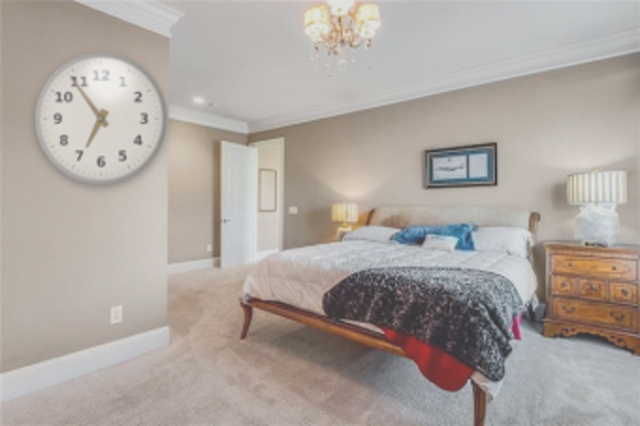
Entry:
6,54
